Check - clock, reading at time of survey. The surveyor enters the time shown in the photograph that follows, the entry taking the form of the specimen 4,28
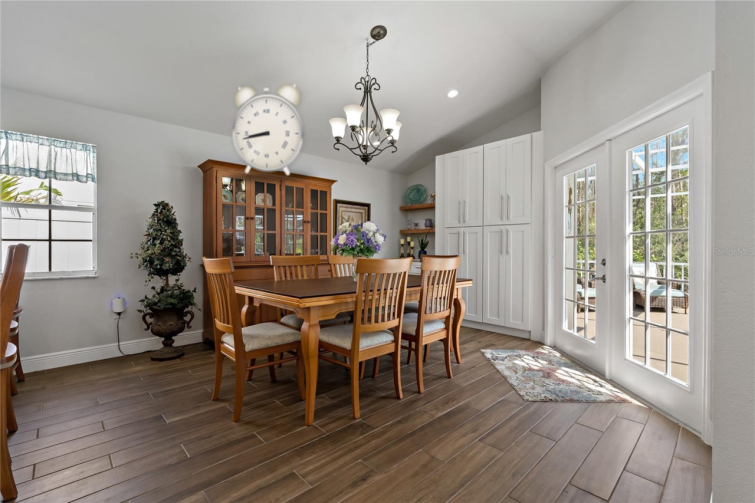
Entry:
8,43
